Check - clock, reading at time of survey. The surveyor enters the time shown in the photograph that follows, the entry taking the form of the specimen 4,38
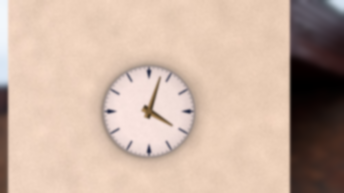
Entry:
4,03
